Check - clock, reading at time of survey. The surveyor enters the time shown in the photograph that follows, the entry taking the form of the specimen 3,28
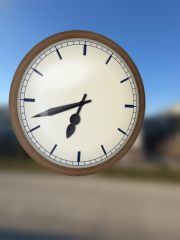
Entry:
6,42
